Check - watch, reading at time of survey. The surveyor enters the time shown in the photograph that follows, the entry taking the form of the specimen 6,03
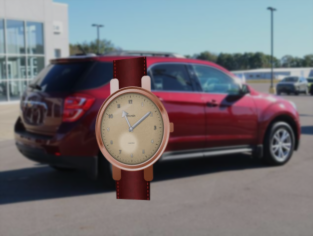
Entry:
11,09
